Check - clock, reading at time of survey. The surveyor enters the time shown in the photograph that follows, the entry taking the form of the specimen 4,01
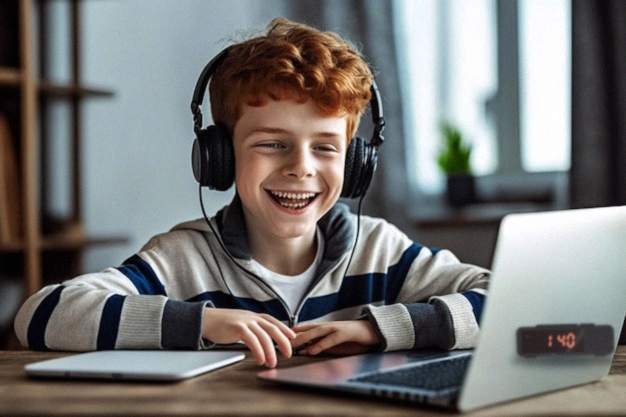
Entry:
1,40
